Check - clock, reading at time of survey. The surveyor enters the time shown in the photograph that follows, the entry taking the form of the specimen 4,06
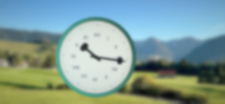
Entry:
10,16
